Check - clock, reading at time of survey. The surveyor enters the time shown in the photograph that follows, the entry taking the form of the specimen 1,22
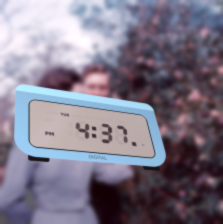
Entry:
4,37
